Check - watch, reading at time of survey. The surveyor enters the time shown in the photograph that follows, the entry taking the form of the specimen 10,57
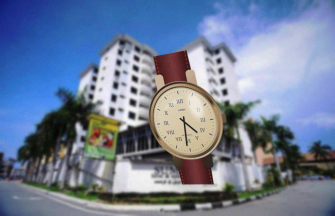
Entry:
4,31
